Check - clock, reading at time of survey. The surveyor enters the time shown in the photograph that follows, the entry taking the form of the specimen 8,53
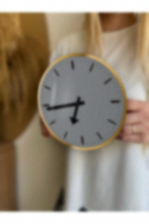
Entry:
6,44
